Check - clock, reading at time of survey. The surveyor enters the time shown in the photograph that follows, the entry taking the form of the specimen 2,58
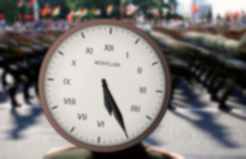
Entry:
5,25
